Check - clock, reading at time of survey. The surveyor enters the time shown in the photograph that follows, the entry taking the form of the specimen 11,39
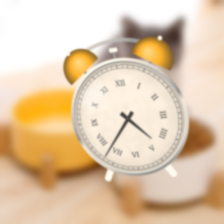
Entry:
4,37
